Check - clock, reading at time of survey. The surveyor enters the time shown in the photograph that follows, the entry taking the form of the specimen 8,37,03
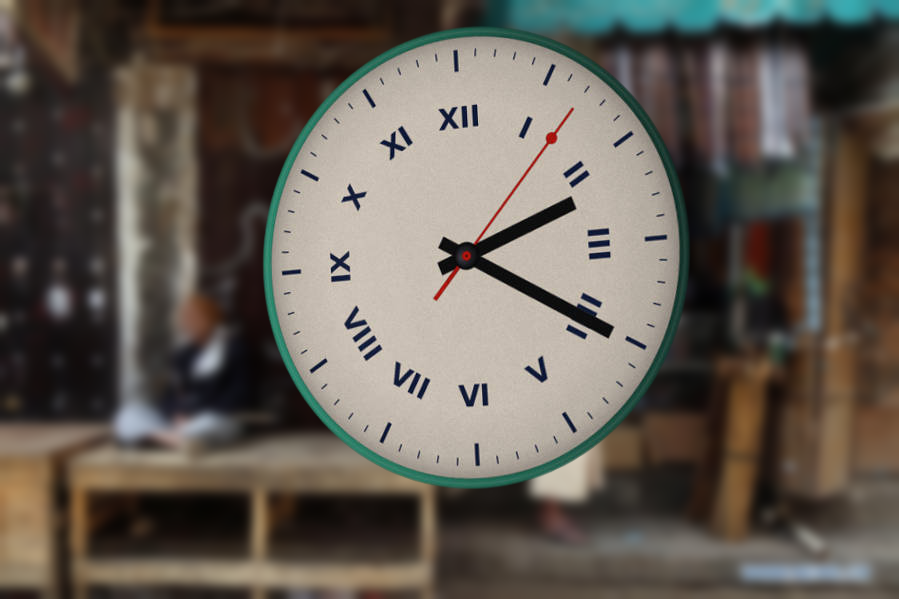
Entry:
2,20,07
